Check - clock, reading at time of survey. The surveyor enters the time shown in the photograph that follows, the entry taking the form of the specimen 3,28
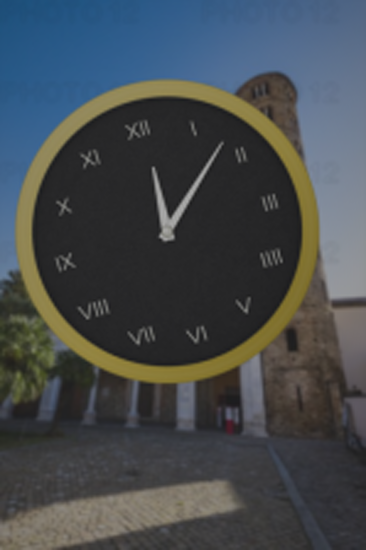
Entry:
12,08
